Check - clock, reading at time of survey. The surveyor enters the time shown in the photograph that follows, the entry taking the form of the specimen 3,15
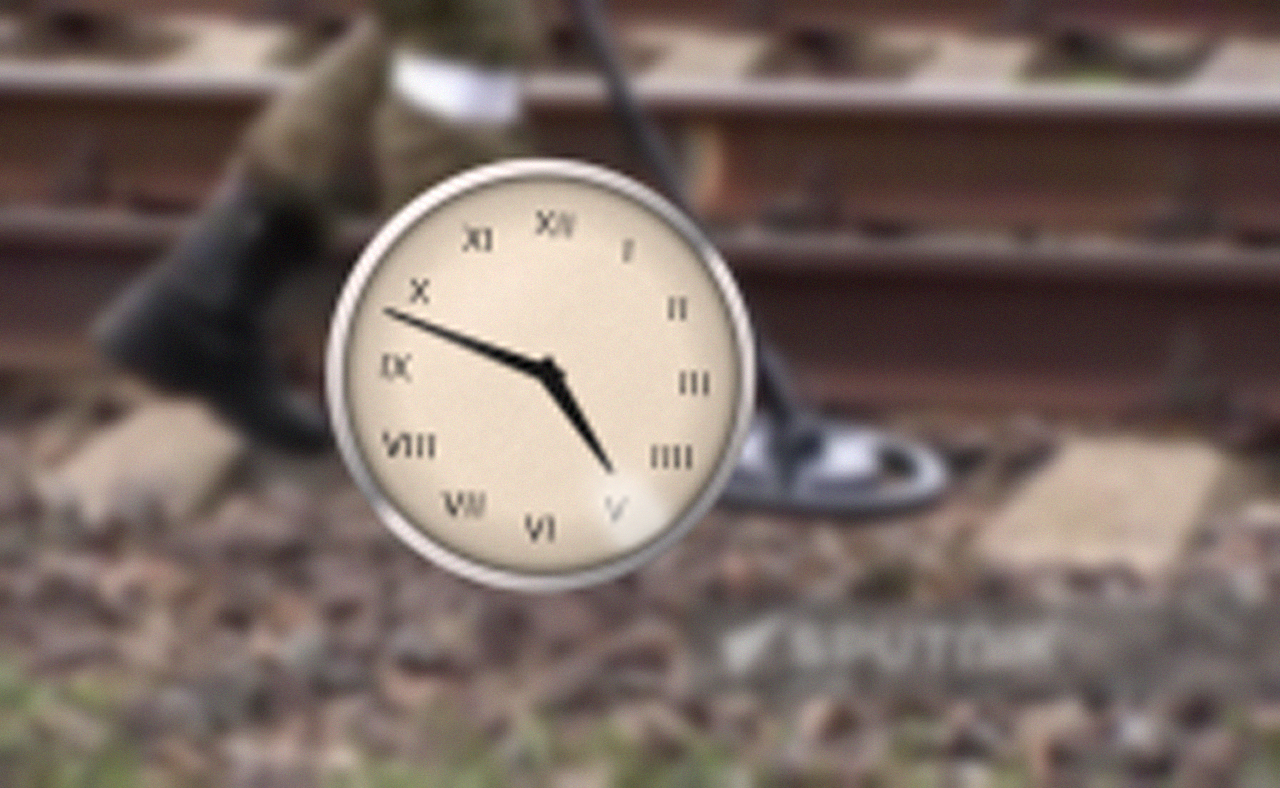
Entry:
4,48
